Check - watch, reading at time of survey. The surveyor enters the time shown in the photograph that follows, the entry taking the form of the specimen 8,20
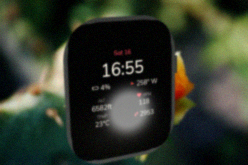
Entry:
16,55
